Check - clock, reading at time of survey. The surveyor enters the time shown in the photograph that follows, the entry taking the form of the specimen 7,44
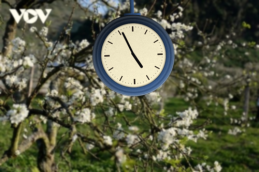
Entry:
4,56
